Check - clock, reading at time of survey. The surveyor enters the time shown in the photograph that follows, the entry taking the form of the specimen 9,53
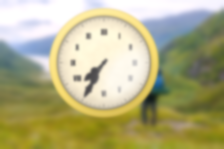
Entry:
7,35
